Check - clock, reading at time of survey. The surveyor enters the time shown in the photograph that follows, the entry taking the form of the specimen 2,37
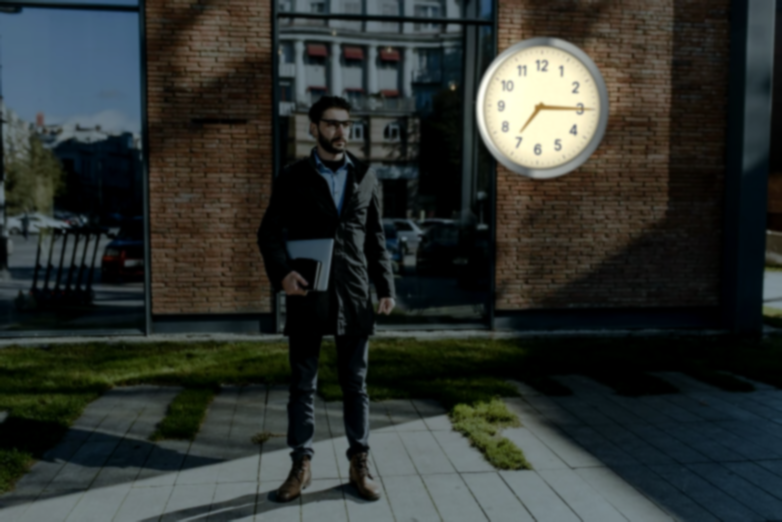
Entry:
7,15
